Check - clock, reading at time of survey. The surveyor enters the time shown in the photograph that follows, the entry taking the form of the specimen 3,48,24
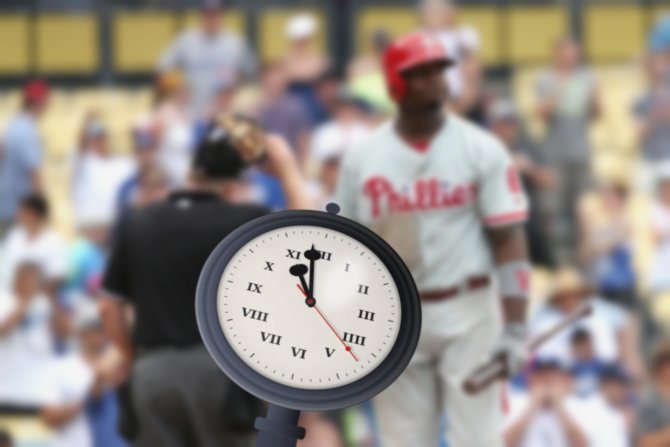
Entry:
10,58,22
